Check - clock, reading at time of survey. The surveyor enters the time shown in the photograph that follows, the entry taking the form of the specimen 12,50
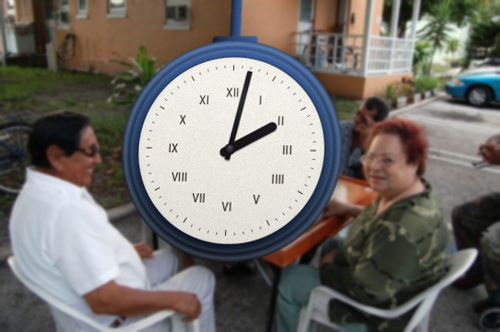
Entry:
2,02
